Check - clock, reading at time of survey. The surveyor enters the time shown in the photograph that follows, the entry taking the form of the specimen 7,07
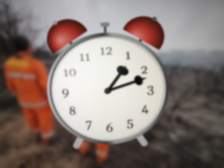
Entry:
1,12
